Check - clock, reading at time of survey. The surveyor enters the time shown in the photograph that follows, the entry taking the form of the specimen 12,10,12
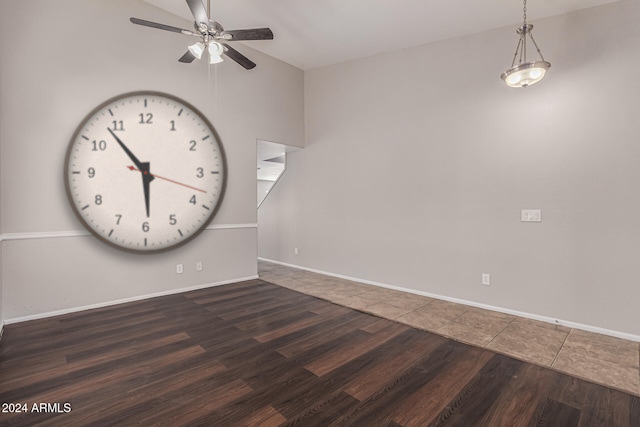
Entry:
5,53,18
